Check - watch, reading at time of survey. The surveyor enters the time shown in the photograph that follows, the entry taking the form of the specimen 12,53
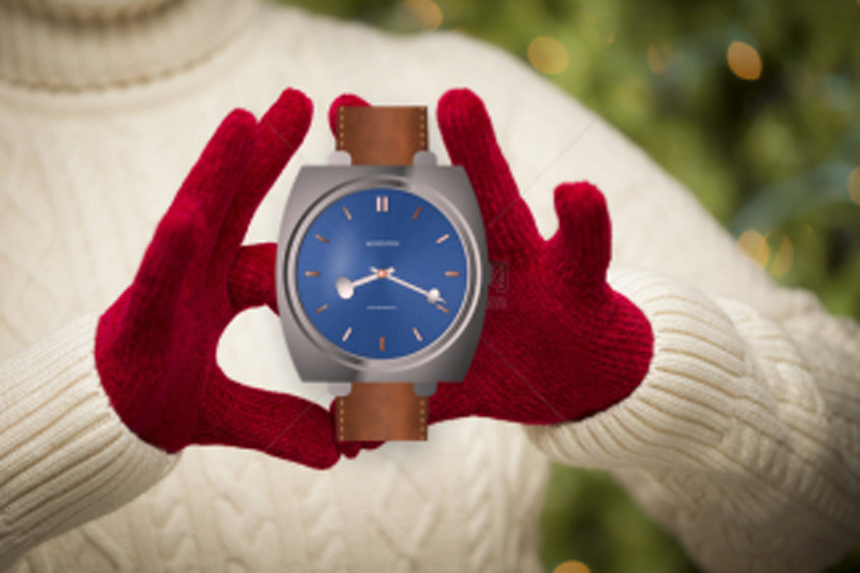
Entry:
8,19
